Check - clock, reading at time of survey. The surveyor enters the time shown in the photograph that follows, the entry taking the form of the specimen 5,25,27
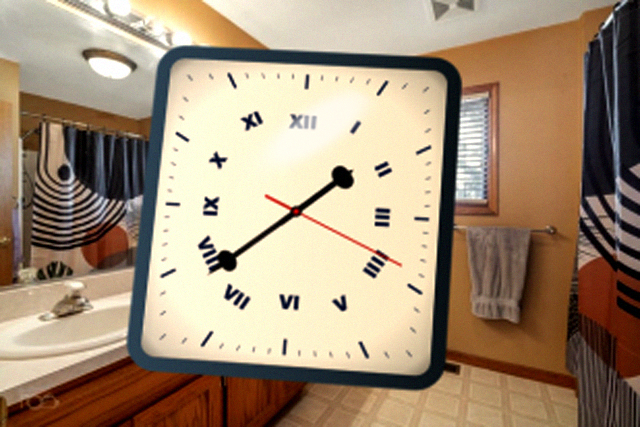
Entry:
1,38,19
